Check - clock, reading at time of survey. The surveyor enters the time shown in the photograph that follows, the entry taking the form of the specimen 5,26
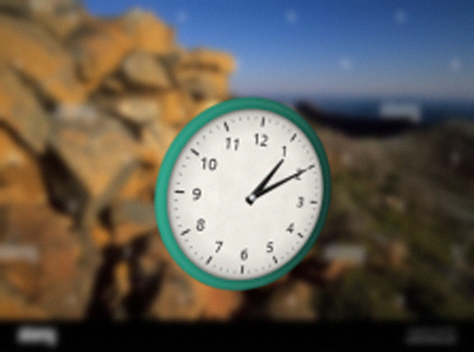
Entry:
1,10
